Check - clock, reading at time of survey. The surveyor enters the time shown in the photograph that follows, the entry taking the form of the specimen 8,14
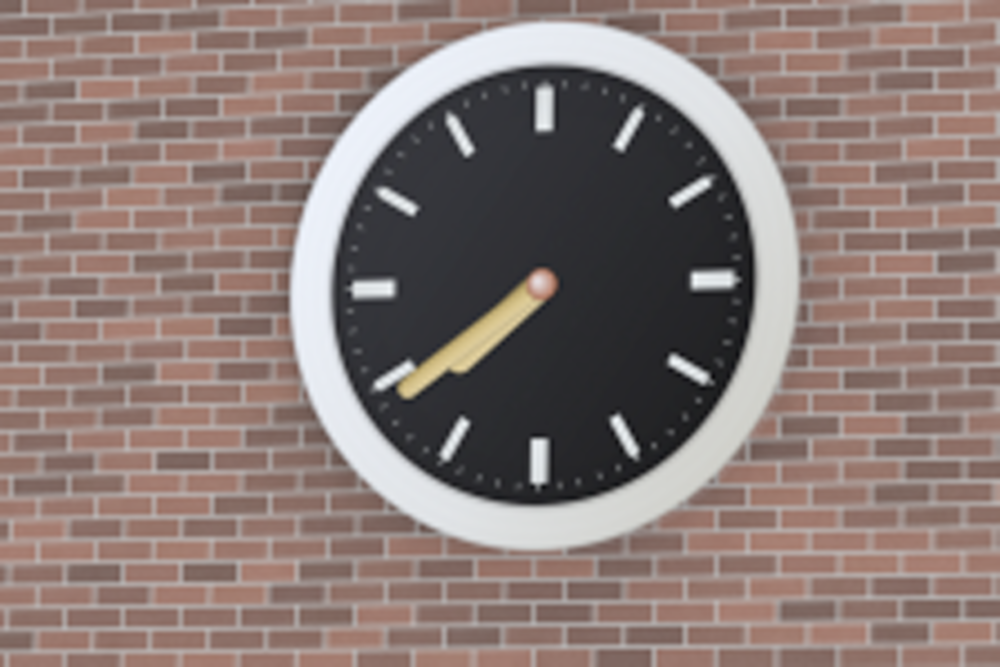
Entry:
7,39
